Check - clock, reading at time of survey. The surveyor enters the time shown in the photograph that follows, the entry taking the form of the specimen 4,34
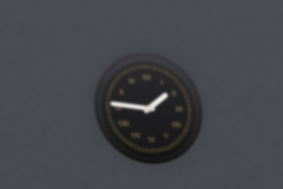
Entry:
1,46
